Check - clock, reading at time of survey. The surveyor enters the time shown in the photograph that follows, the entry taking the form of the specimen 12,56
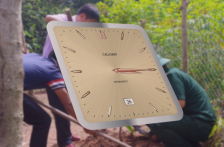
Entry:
3,15
